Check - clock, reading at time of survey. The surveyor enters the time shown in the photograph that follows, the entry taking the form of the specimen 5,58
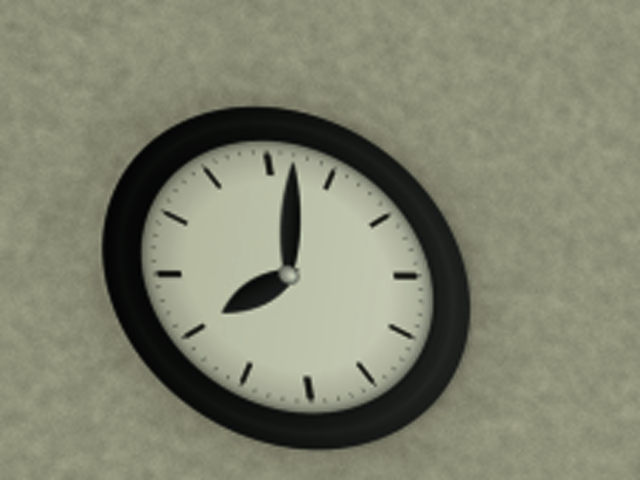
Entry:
8,02
